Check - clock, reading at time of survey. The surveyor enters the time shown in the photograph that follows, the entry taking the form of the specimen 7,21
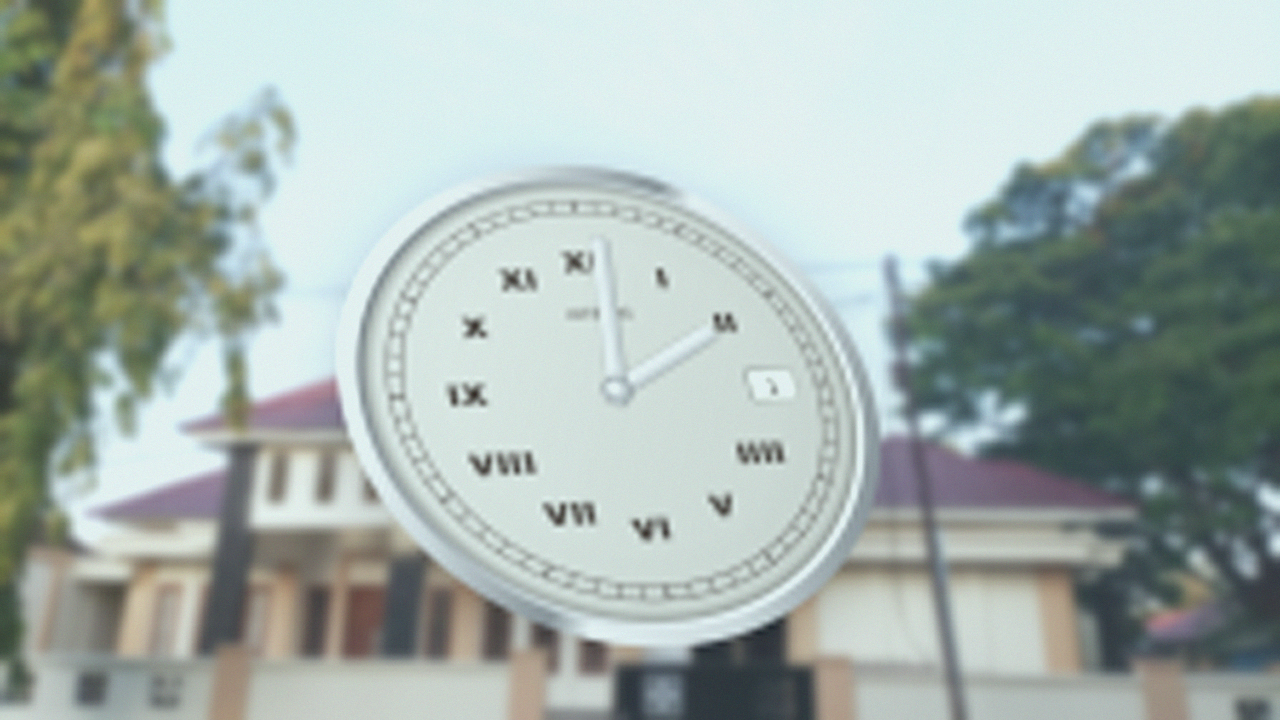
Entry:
2,01
